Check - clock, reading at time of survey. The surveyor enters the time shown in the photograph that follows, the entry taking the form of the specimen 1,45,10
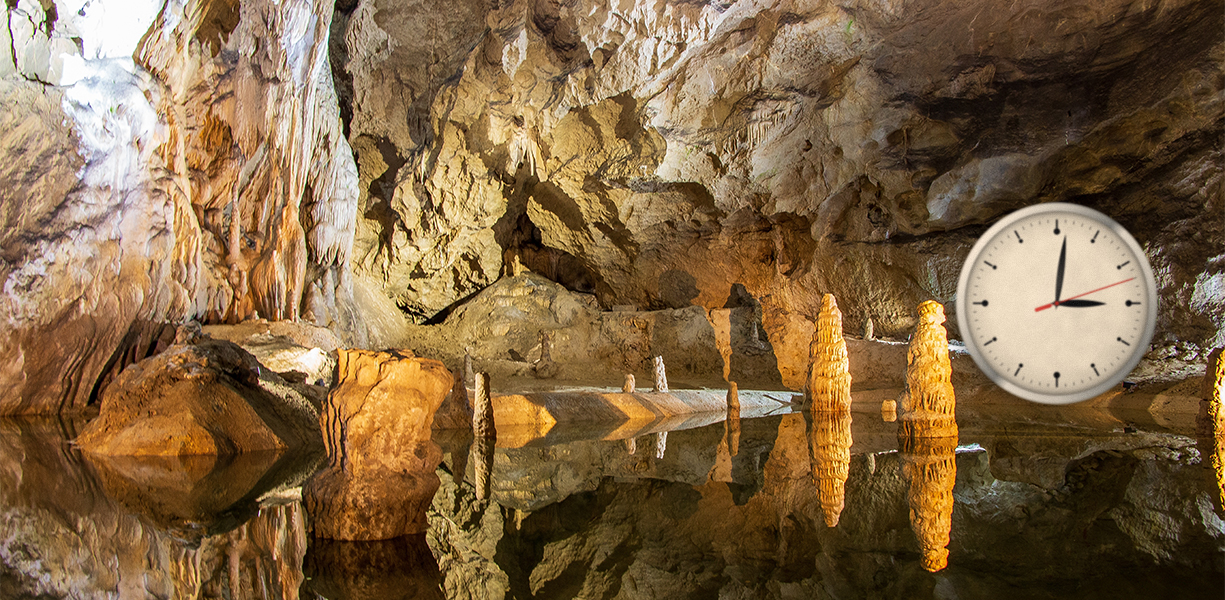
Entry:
3,01,12
